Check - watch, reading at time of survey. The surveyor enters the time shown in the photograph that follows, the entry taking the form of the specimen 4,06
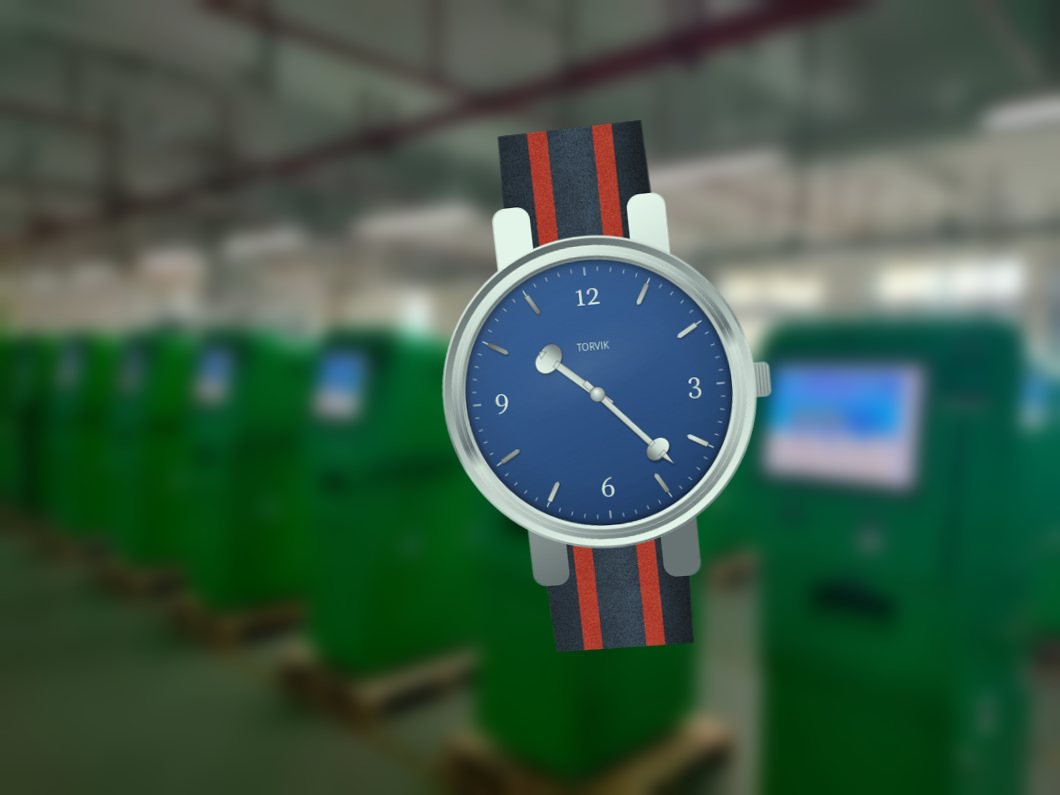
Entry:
10,23
